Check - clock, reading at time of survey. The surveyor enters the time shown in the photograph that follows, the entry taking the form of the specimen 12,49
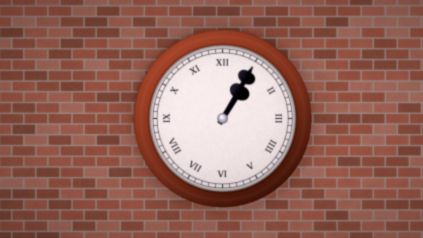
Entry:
1,05
